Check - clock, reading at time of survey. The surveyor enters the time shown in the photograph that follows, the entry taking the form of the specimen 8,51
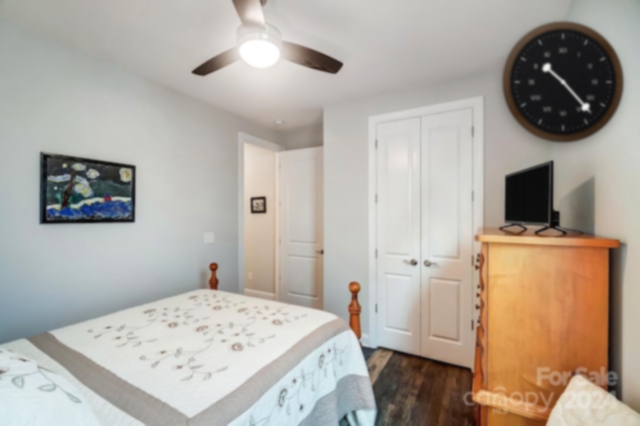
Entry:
10,23
